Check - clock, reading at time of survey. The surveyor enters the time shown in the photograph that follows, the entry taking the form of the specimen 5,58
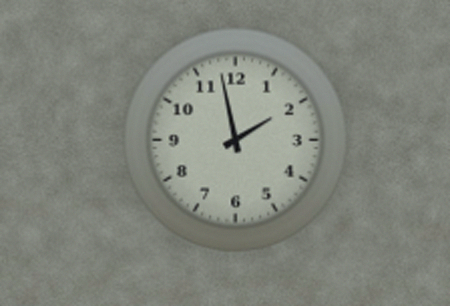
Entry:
1,58
